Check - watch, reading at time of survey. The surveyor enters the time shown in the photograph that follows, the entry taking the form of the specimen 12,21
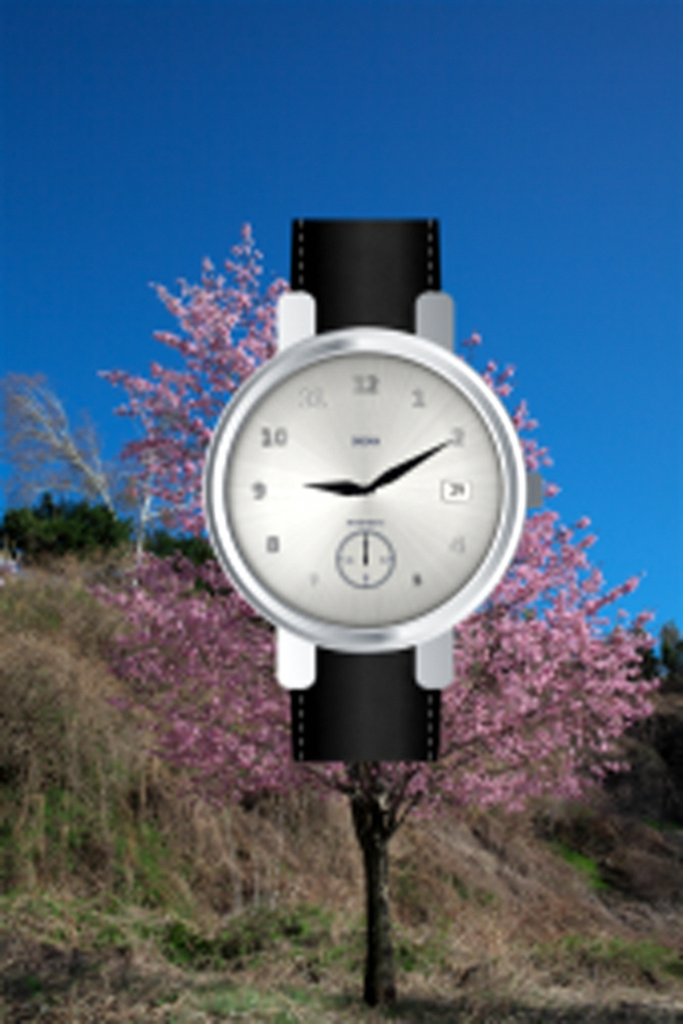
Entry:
9,10
